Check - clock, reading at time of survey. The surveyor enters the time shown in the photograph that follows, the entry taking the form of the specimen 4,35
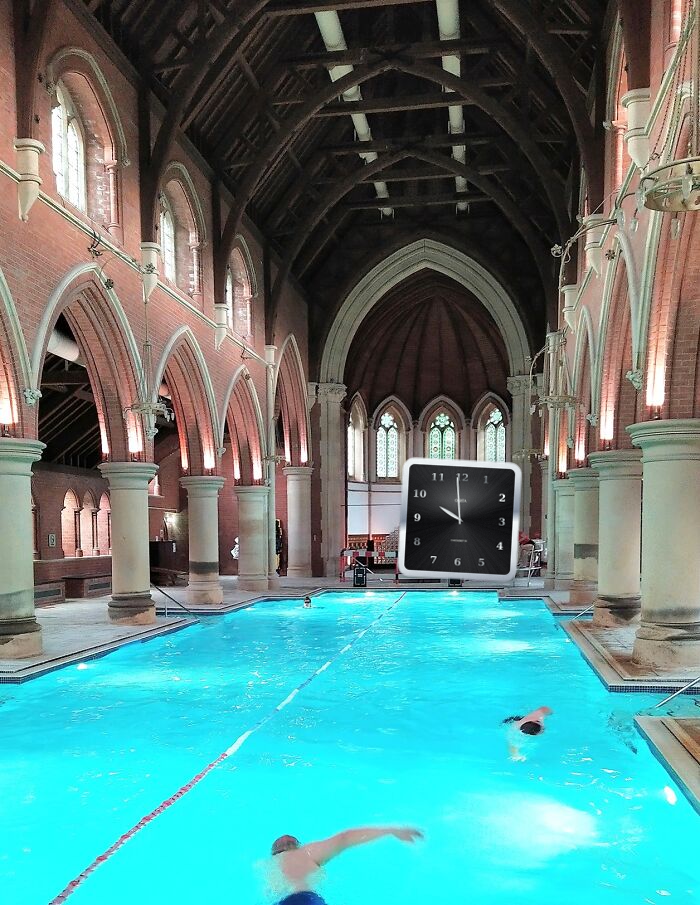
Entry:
9,59
